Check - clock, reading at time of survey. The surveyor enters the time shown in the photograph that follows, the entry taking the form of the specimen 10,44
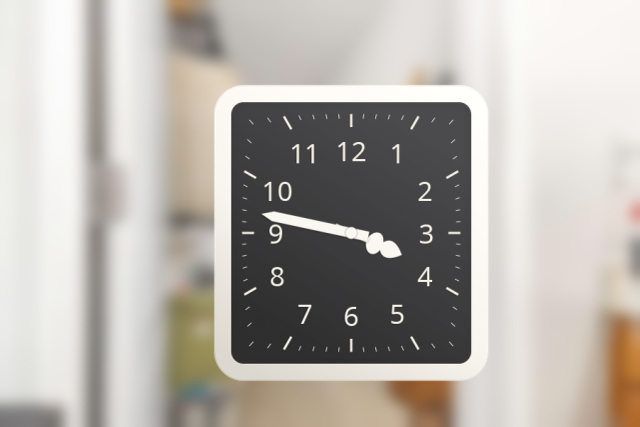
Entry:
3,47
